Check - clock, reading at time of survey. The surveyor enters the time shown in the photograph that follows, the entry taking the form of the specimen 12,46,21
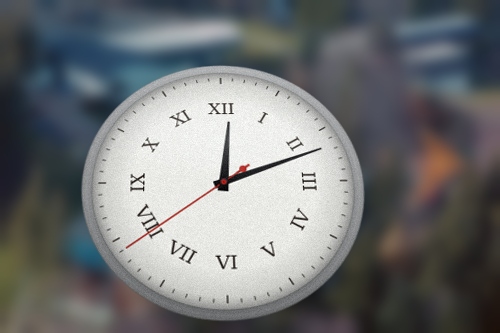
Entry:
12,11,39
